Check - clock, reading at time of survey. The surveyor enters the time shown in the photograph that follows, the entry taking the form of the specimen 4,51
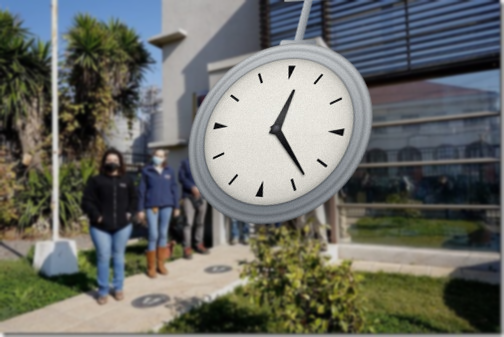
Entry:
12,23
